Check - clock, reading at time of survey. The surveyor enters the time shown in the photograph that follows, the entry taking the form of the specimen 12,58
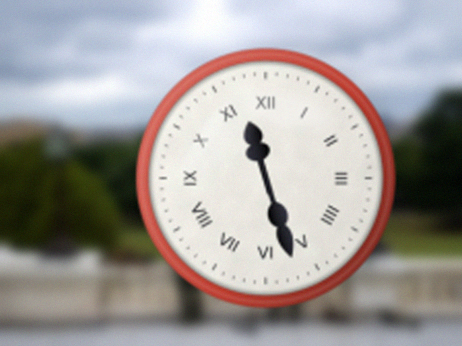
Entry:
11,27
